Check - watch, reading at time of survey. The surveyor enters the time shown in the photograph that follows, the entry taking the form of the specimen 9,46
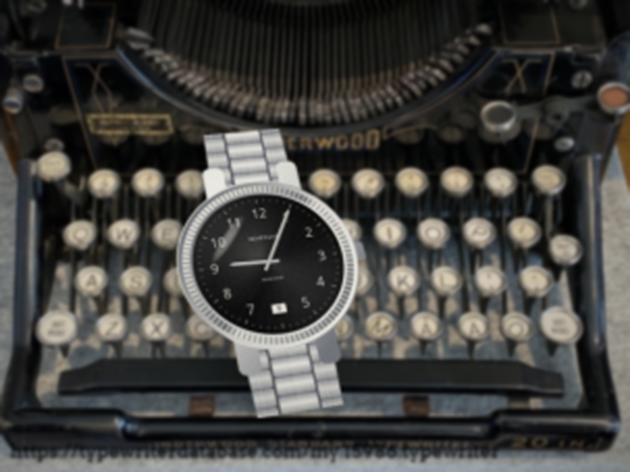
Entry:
9,05
